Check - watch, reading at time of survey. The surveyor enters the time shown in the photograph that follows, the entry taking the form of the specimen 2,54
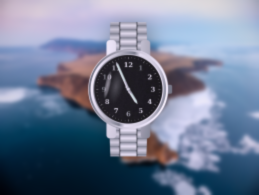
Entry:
4,56
